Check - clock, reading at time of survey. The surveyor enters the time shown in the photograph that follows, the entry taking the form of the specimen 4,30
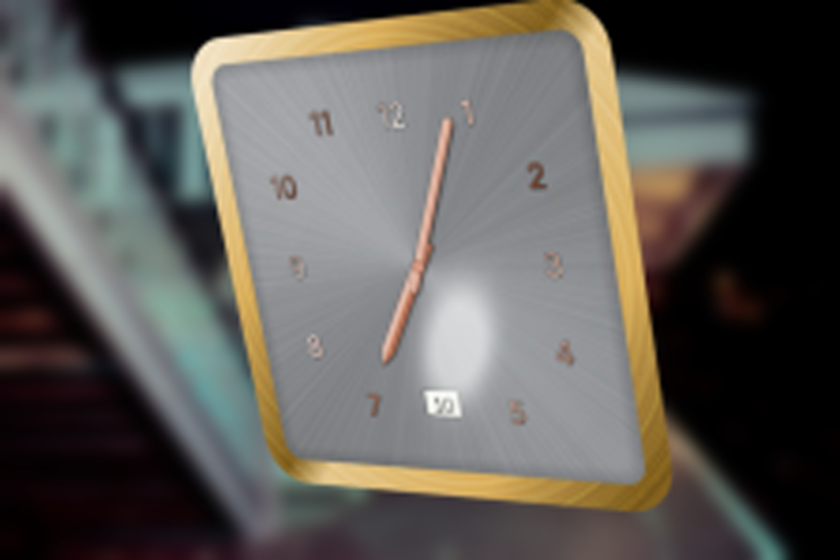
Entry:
7,04
